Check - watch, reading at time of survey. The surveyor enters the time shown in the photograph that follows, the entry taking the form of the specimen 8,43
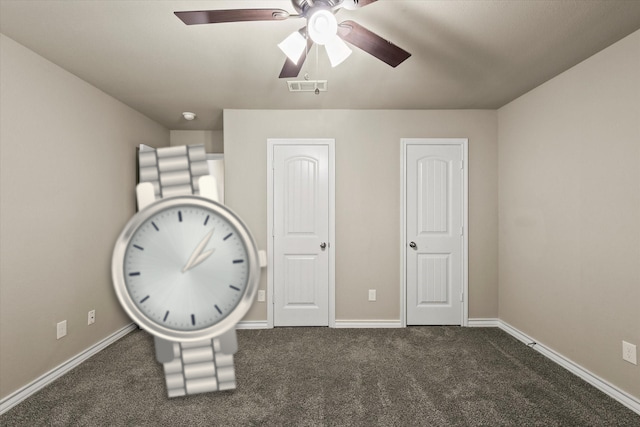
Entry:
2,07
